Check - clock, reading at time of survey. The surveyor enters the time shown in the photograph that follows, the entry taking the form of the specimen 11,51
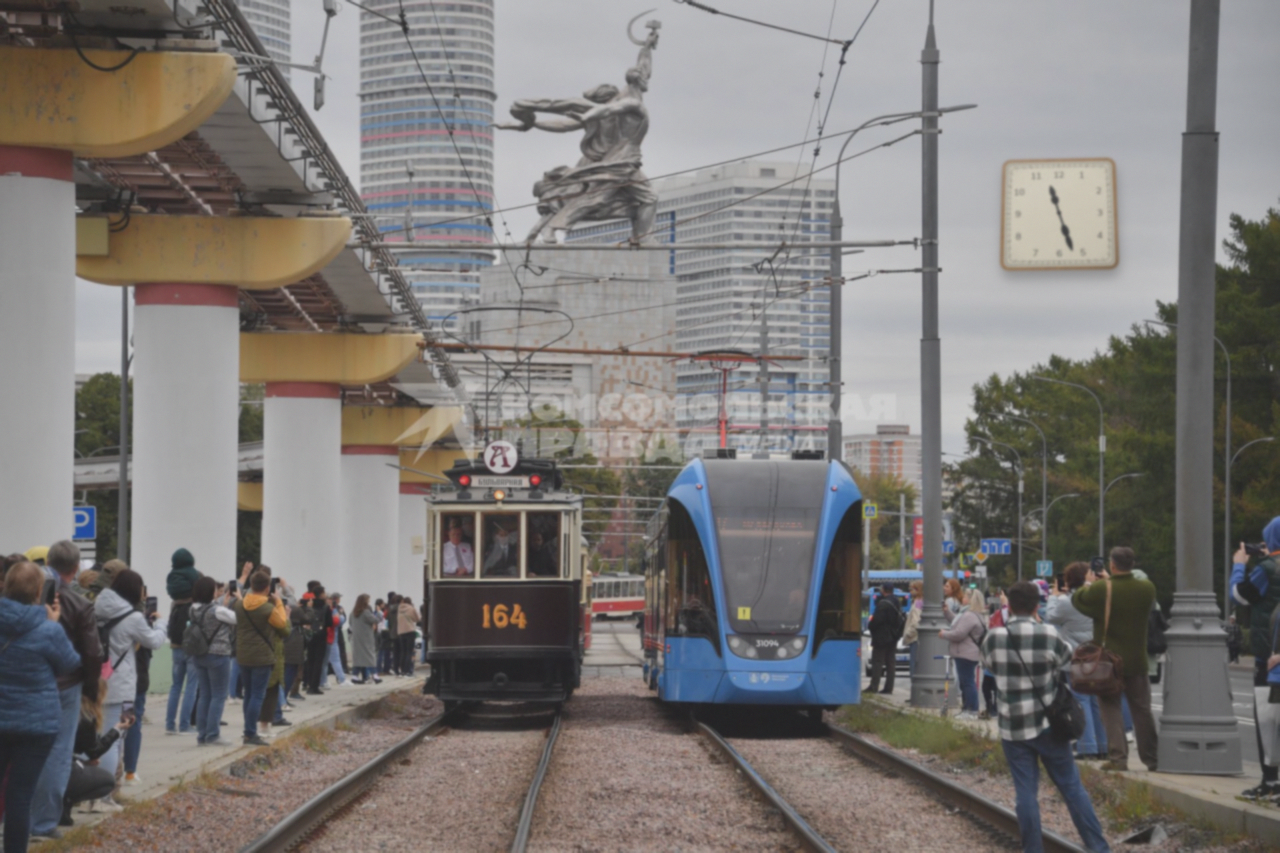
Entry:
11,27
